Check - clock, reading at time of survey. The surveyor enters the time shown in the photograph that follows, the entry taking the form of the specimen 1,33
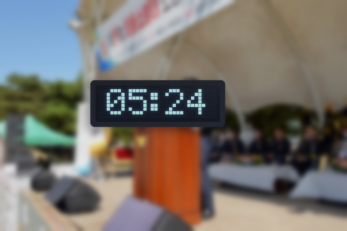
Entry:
5,24
